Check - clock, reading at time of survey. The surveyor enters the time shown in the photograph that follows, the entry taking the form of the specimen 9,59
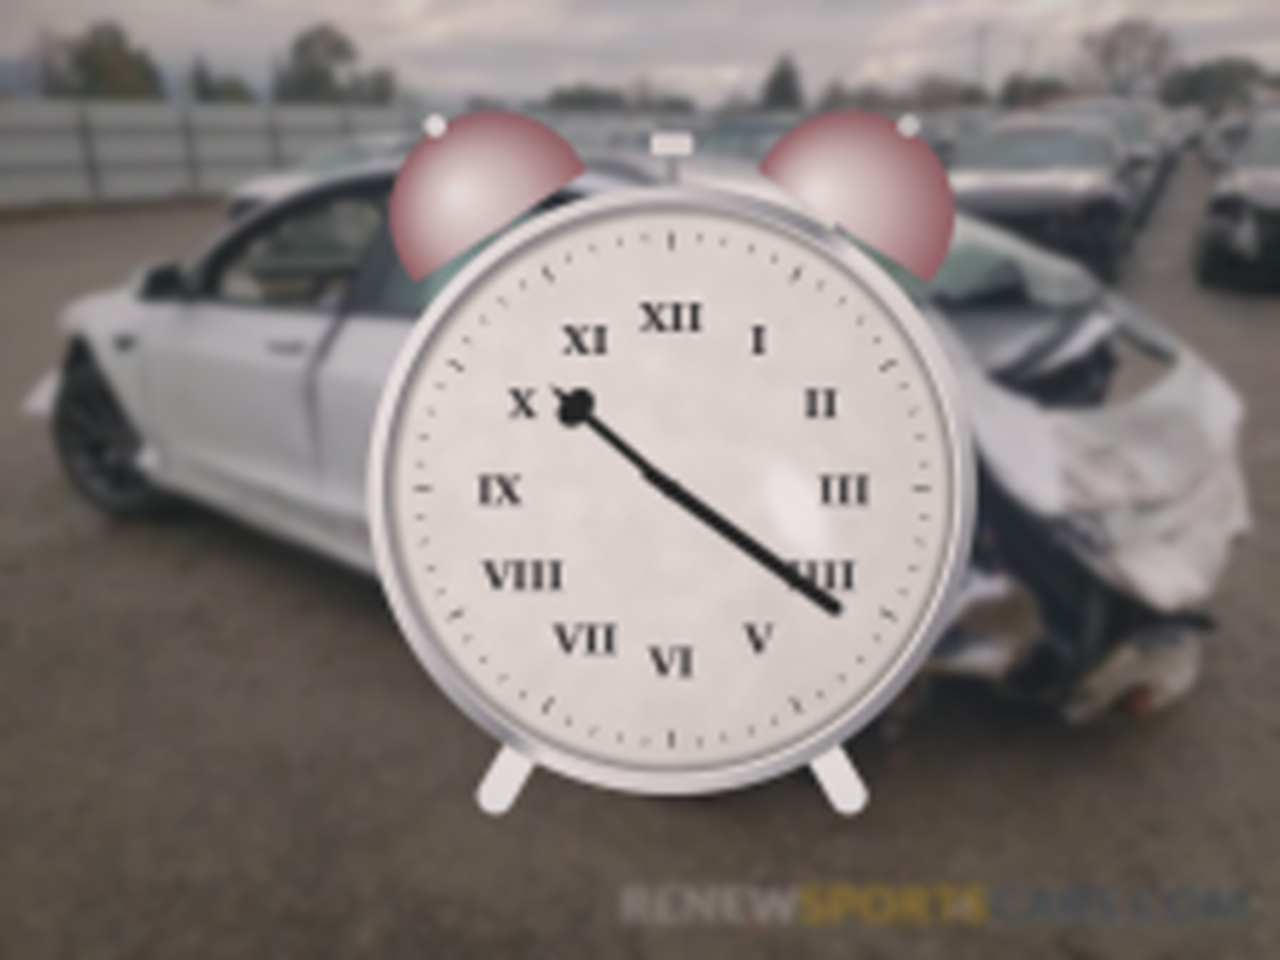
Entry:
10,21
